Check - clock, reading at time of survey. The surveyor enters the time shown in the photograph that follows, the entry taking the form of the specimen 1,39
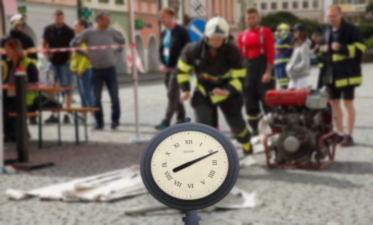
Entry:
8,11
